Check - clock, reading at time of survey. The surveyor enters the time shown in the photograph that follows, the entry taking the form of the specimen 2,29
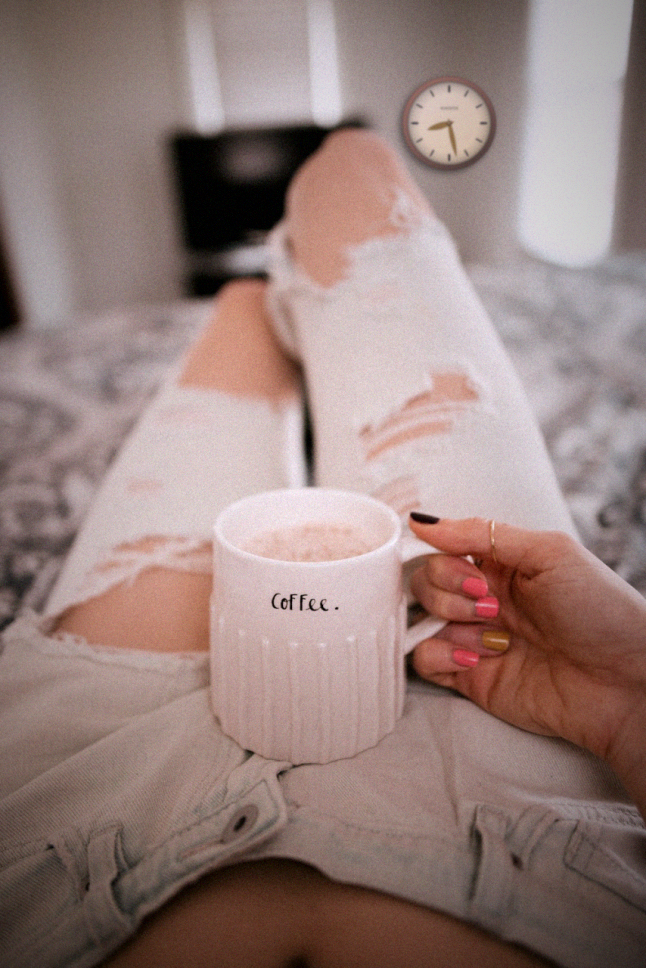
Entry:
8,28
